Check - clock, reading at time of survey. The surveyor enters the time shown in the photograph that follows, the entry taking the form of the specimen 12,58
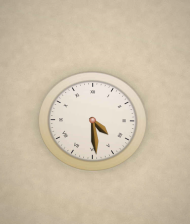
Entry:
4,29
